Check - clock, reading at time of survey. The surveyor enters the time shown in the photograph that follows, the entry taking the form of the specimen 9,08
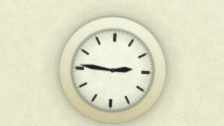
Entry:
2,46
